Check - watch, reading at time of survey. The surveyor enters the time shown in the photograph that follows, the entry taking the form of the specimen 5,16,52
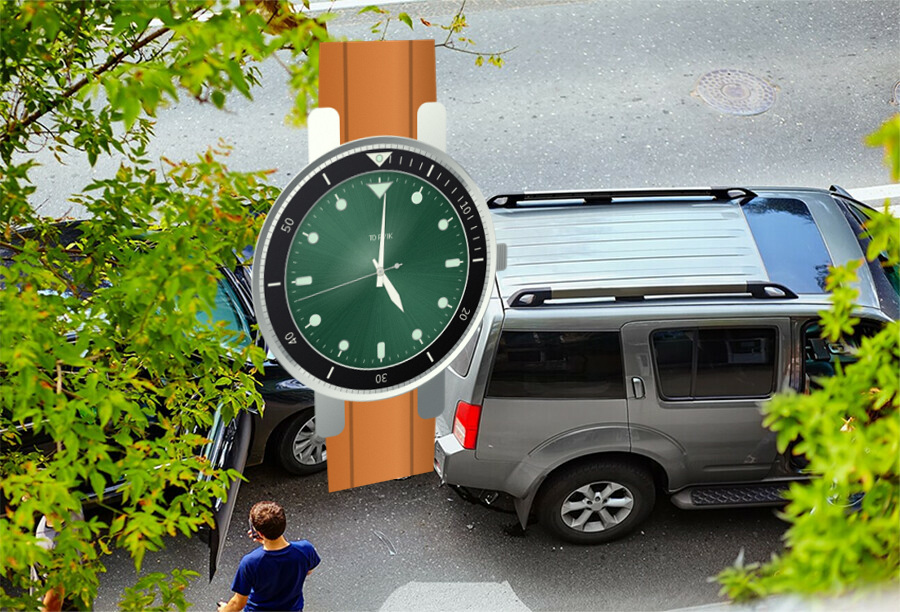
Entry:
5,00,43
